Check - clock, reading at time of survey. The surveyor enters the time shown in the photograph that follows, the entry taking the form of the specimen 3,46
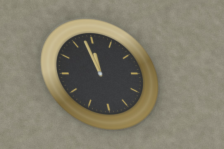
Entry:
11,58
